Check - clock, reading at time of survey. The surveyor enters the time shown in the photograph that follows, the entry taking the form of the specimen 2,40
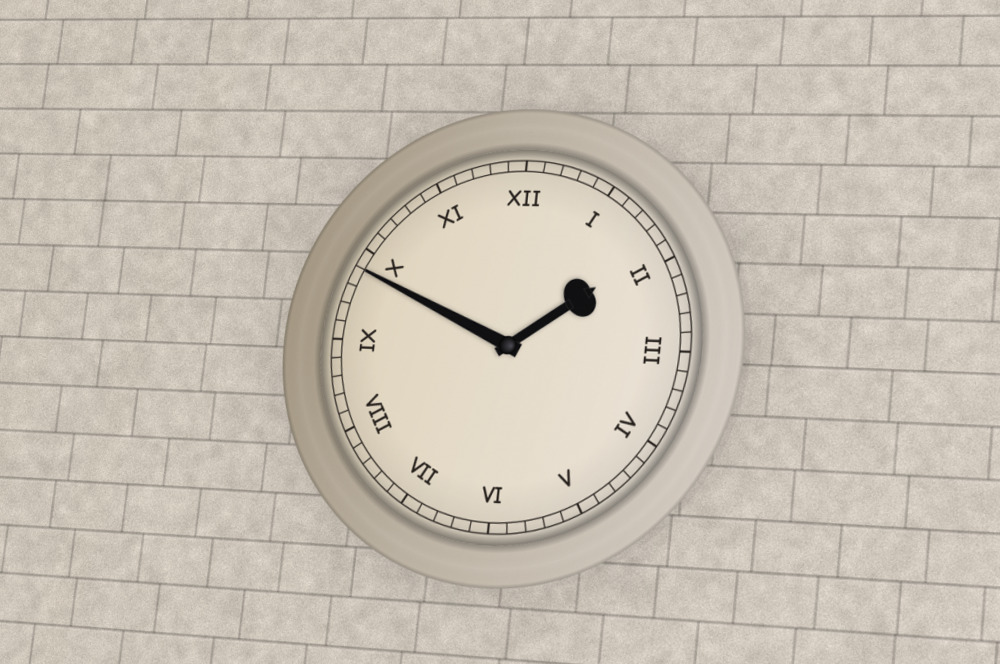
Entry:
1,49
